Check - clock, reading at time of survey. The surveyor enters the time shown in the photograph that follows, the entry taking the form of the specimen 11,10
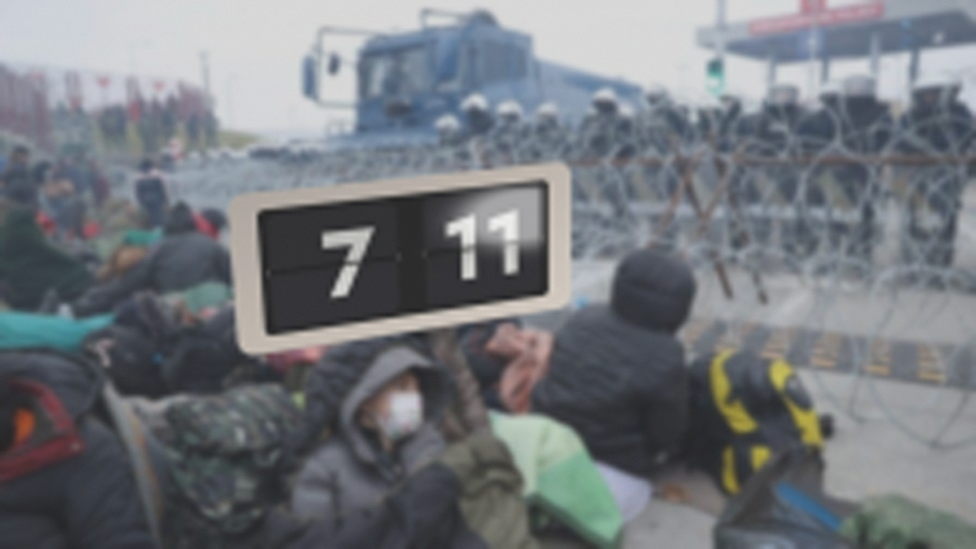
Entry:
7,11
